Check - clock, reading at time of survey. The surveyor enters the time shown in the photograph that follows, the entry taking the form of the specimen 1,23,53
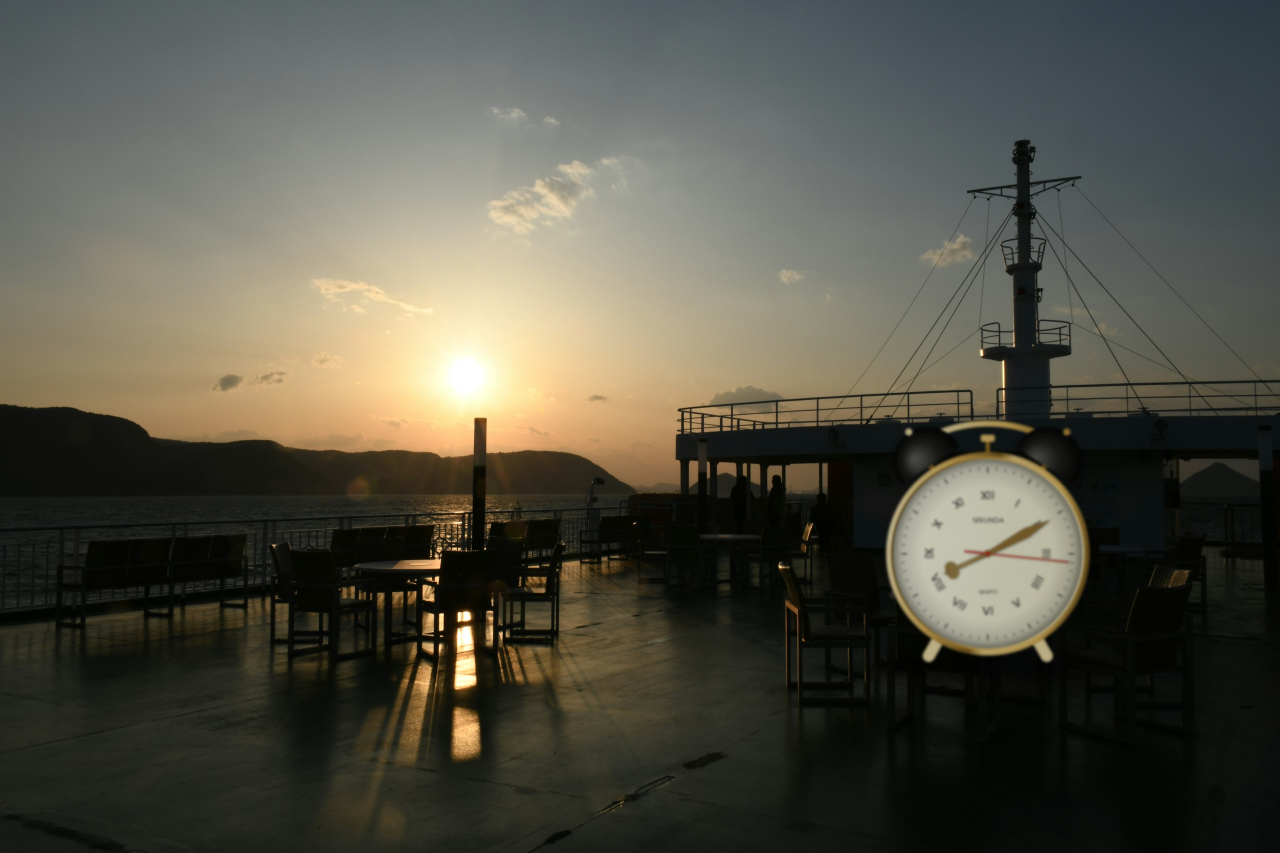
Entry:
8,10,16
